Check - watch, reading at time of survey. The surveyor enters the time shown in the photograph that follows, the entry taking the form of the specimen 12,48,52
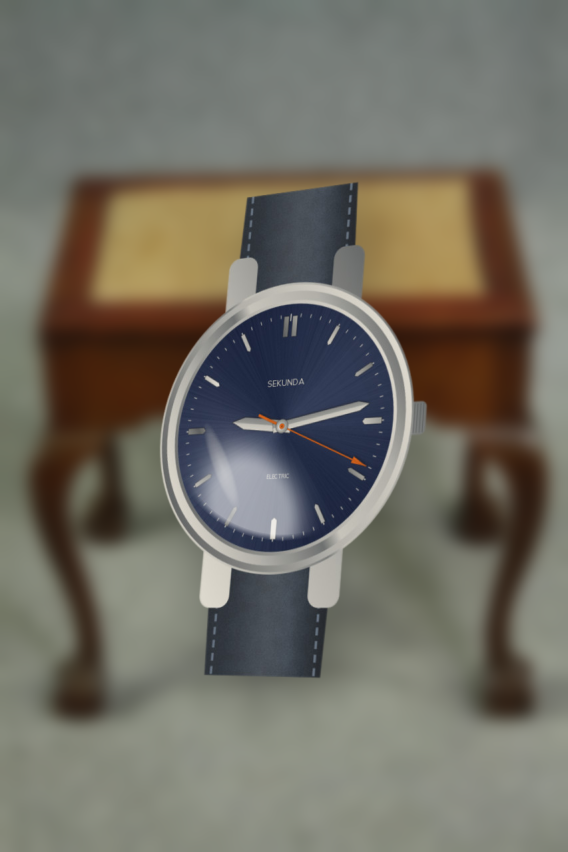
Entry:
9,13,19
